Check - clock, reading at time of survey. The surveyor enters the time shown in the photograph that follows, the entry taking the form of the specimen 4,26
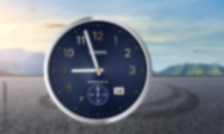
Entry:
8,57
